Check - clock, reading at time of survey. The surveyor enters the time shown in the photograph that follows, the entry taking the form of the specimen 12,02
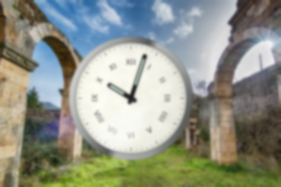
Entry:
10,03
